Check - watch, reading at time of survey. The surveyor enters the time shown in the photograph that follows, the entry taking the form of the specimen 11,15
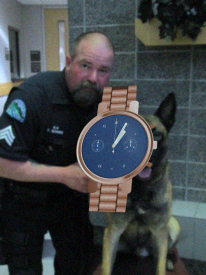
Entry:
1,04
